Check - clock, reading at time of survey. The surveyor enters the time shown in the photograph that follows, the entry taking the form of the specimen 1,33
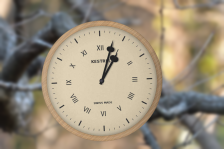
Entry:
1,03
